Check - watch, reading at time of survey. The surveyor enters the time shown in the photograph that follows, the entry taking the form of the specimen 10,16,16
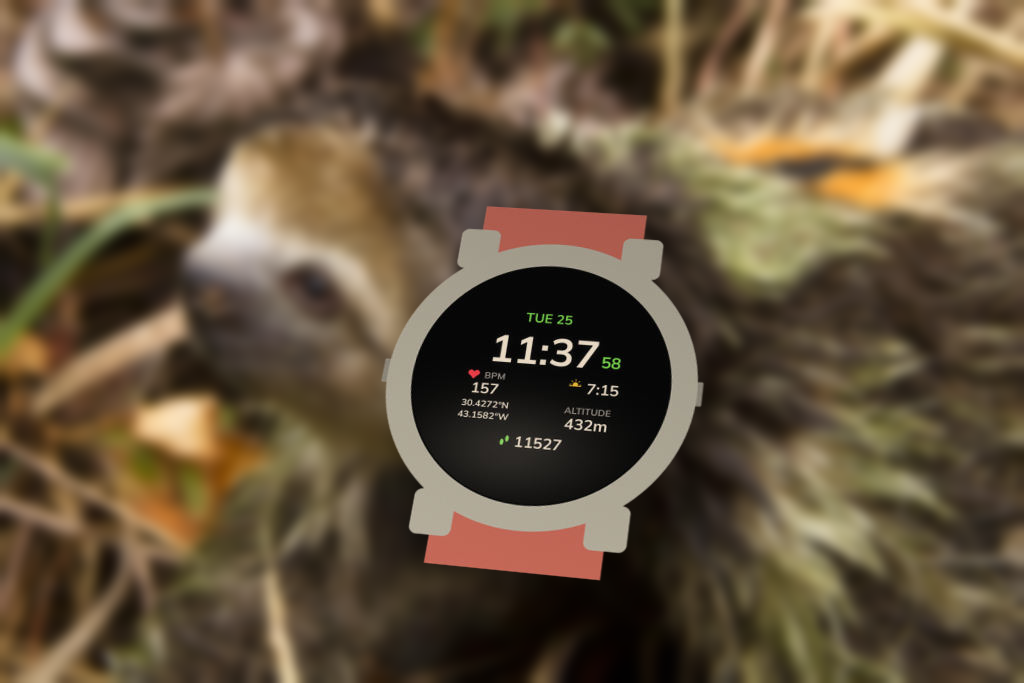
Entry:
11,37,58
